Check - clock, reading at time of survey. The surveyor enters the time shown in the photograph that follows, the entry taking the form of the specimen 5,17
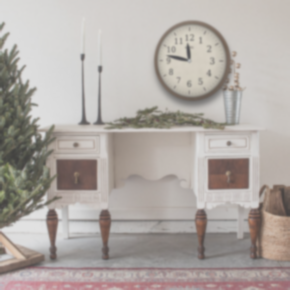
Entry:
11,47
